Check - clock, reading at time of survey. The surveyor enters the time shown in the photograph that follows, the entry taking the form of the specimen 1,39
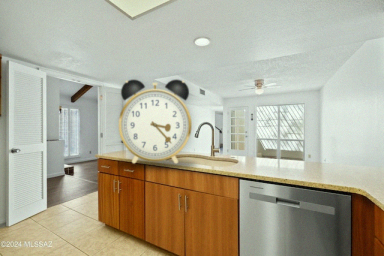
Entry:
3,23
